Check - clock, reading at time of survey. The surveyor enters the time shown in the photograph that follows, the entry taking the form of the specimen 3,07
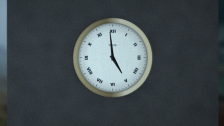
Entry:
4,59
